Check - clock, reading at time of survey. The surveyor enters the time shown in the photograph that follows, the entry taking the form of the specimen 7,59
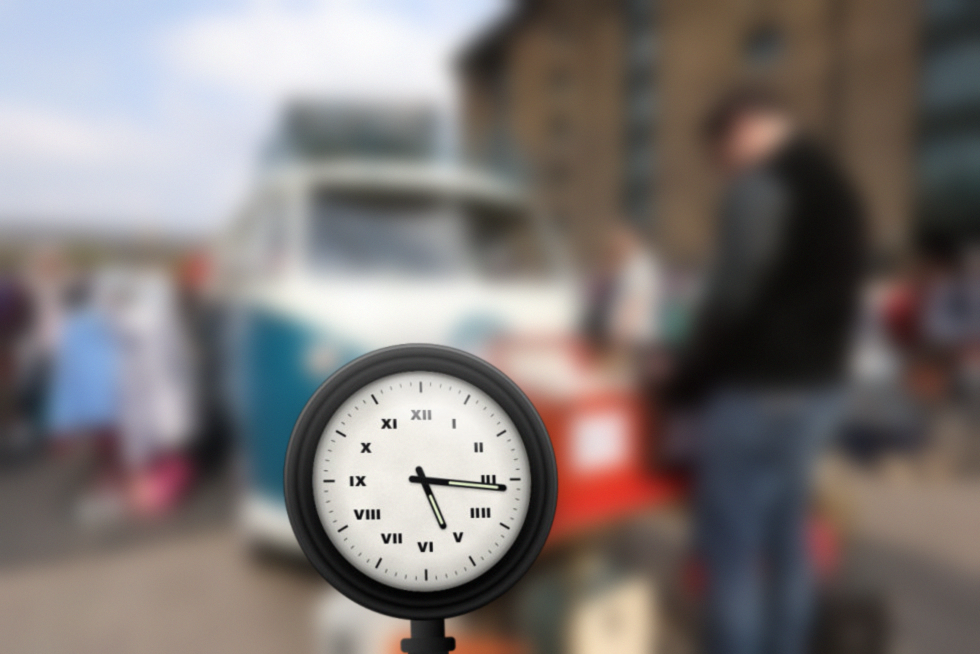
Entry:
5,16
